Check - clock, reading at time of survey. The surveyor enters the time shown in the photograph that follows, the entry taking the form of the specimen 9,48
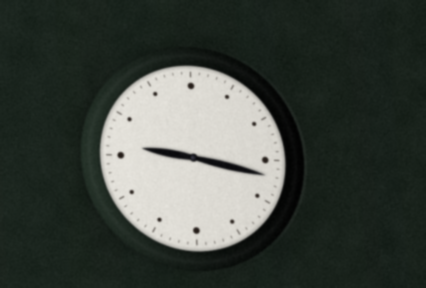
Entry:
9,17
